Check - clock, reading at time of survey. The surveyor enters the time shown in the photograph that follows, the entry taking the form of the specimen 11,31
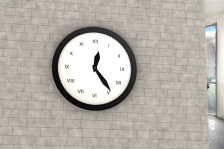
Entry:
12,24
